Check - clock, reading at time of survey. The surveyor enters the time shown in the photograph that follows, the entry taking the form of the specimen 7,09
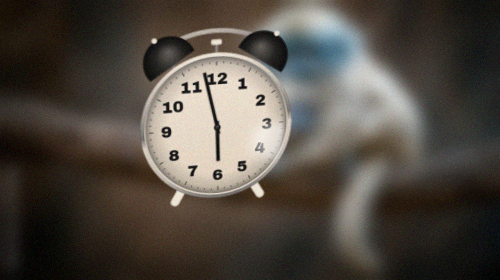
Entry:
5,58
